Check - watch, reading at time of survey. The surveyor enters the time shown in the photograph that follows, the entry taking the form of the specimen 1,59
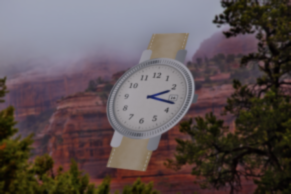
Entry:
2,17
